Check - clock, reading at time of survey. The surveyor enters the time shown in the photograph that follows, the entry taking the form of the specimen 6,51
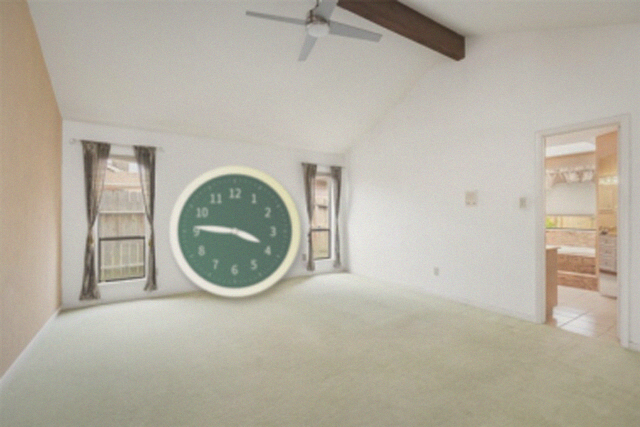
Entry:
3,46
